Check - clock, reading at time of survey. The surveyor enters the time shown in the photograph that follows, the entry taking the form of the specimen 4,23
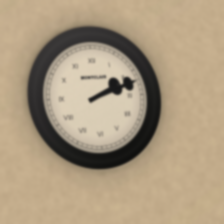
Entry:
2,12
